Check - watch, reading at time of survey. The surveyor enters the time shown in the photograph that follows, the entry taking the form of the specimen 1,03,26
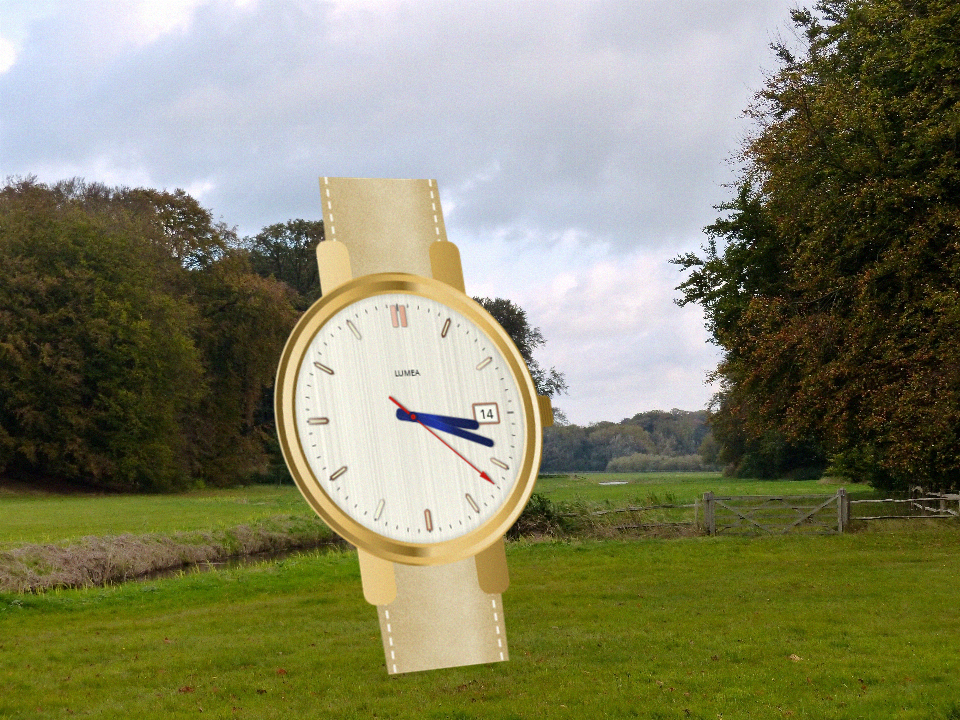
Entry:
3,18,22
